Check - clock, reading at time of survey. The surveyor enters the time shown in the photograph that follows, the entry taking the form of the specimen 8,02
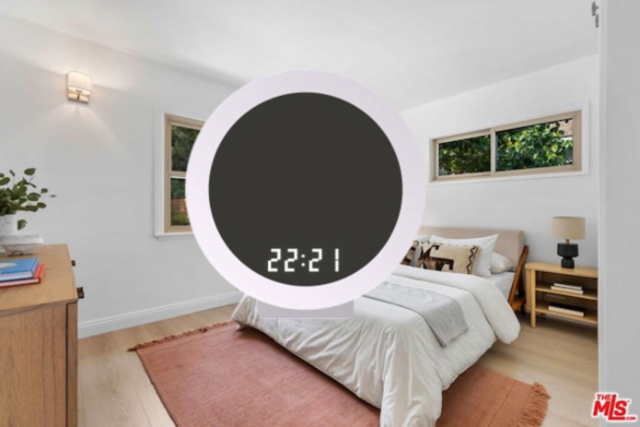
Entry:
22,21
